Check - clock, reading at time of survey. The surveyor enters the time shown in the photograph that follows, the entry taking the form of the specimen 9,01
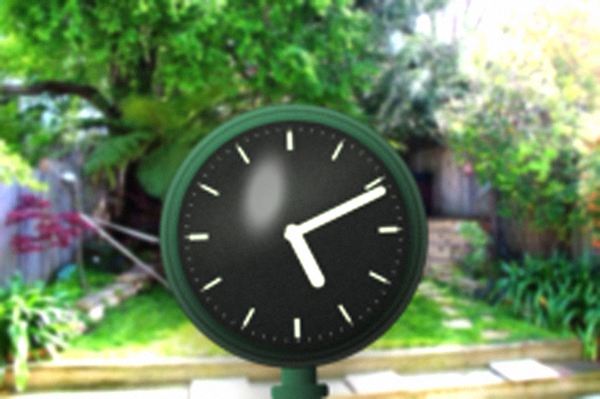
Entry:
5,11
